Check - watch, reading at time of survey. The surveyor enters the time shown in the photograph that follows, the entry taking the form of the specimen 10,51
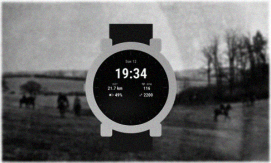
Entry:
19,34
